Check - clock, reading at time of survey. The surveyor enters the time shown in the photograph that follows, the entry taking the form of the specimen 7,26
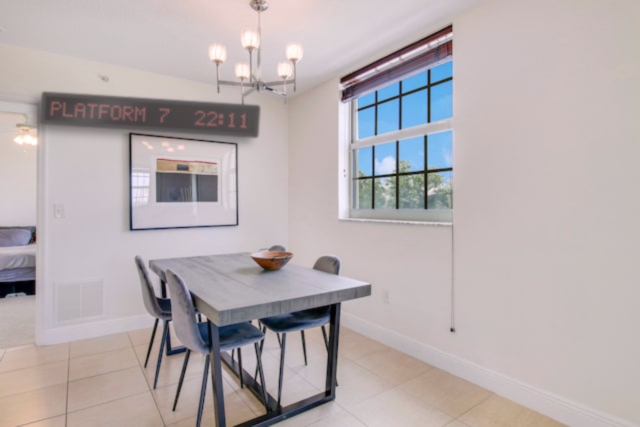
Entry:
22,11
